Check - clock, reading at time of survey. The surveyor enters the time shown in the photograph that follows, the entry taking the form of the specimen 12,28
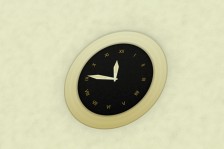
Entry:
11,46
